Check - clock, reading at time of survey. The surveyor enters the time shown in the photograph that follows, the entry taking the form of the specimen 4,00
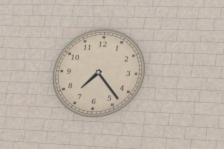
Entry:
7,23
